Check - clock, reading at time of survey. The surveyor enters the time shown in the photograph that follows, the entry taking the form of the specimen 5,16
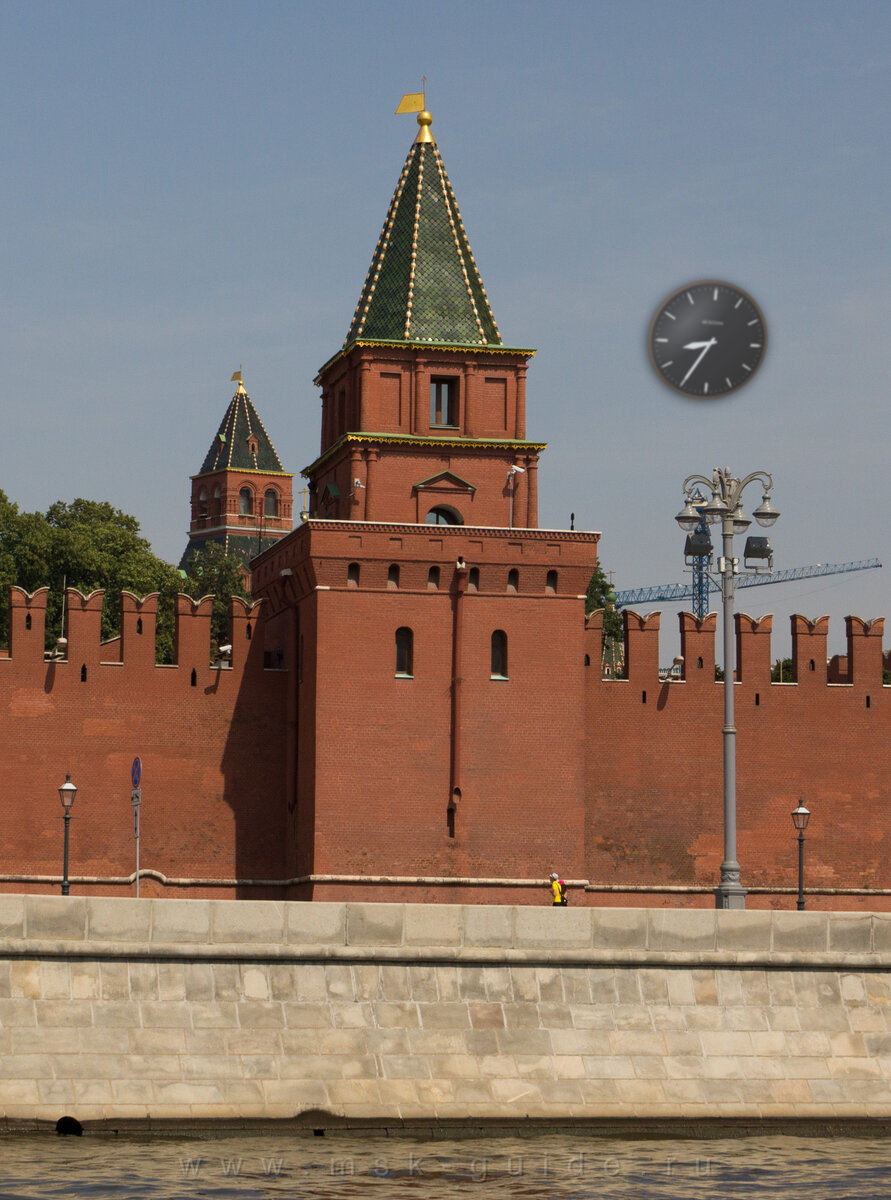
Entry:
8,35
